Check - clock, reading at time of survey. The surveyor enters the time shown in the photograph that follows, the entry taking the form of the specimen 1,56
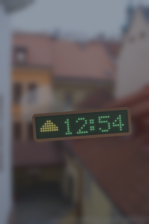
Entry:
12,54
